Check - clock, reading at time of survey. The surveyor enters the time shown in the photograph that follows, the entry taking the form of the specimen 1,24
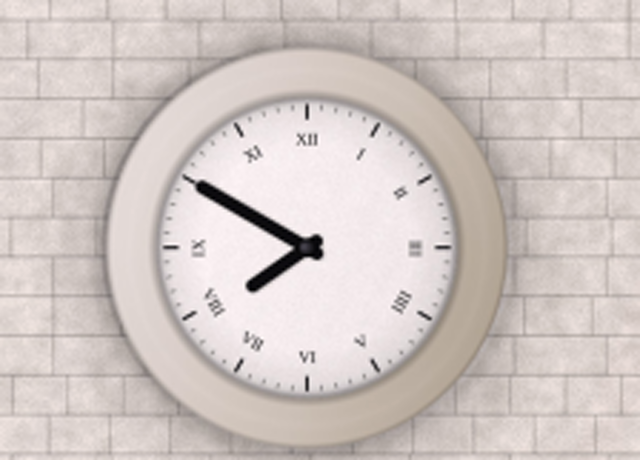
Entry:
7,50
